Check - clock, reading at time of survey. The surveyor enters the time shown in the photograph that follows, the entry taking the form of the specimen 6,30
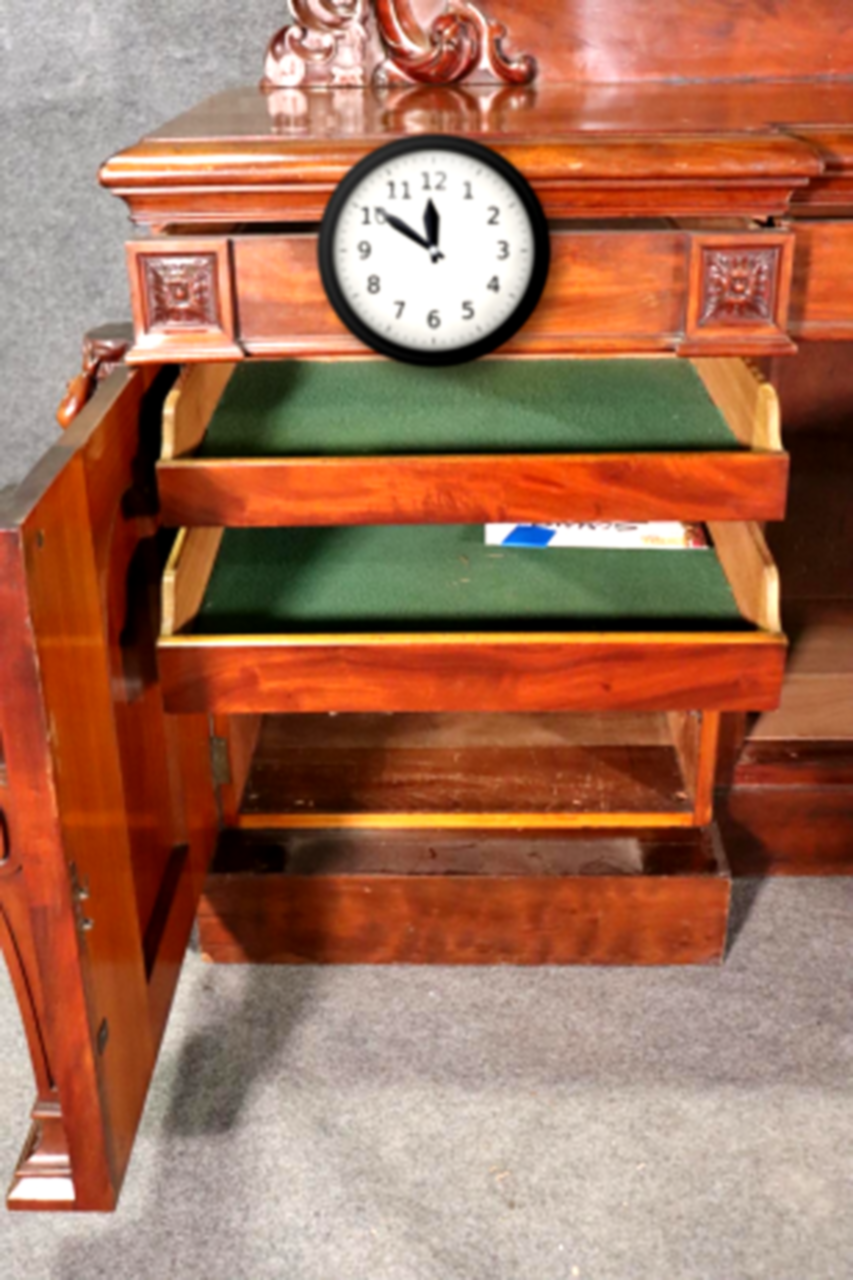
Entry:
11,51
